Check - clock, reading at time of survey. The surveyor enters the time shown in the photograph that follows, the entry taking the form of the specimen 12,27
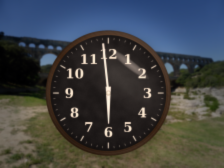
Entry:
5,59
